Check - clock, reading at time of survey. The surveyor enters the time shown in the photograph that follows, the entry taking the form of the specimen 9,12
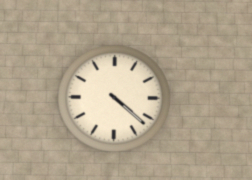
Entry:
4,22
